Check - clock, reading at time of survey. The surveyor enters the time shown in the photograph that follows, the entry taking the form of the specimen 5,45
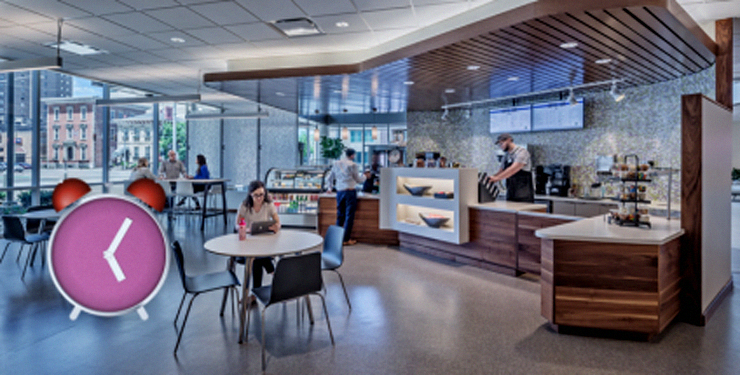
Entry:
5,05
